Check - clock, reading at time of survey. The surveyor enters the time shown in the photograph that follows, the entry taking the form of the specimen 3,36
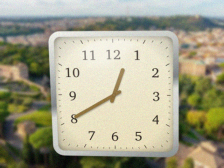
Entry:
12,40
